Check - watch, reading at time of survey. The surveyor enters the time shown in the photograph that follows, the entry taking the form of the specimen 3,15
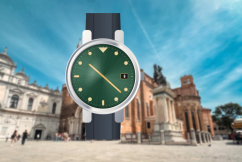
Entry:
10,22
